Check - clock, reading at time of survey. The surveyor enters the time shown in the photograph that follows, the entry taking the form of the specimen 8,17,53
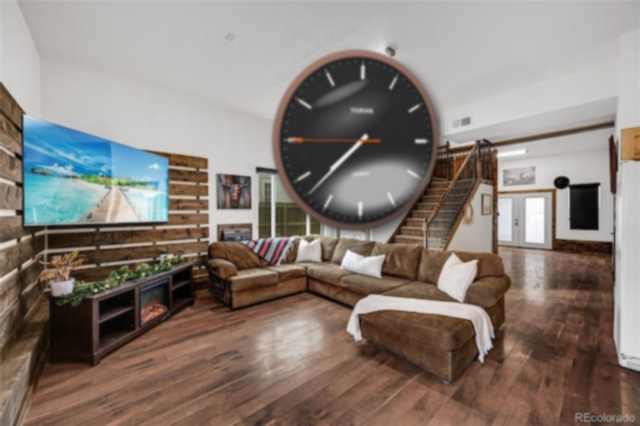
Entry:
7,37,45
